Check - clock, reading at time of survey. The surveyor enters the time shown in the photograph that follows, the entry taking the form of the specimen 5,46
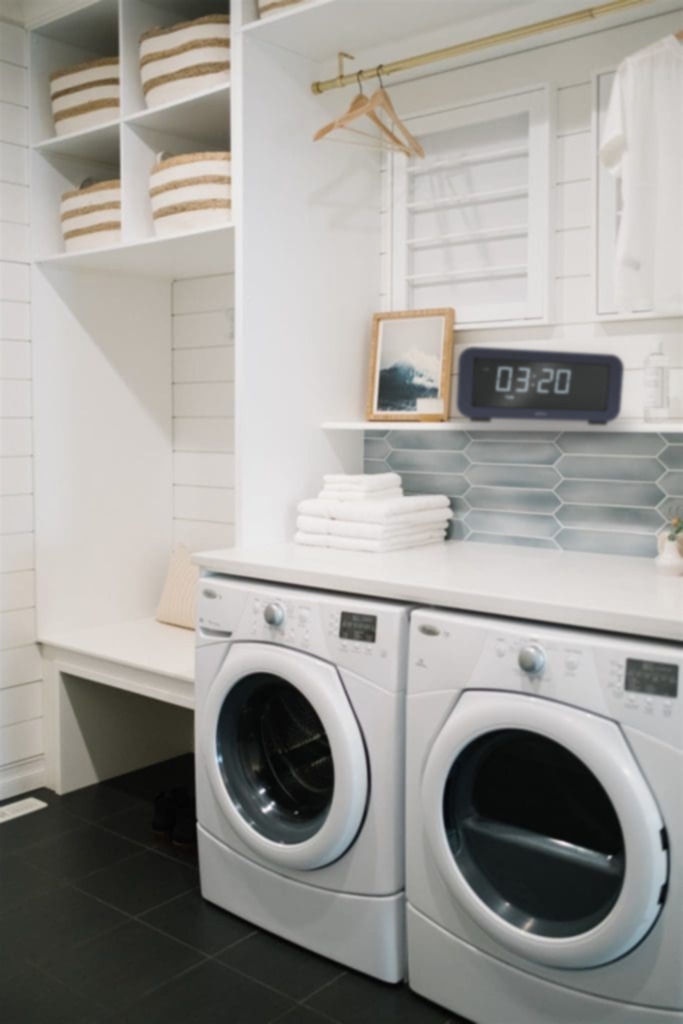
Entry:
3,20
